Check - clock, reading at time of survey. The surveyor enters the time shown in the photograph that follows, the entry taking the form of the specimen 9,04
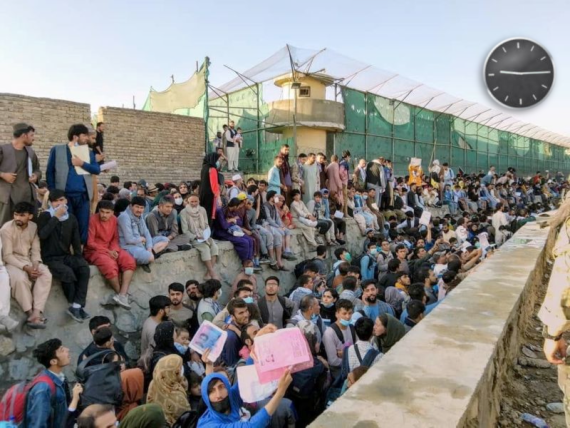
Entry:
9,15
